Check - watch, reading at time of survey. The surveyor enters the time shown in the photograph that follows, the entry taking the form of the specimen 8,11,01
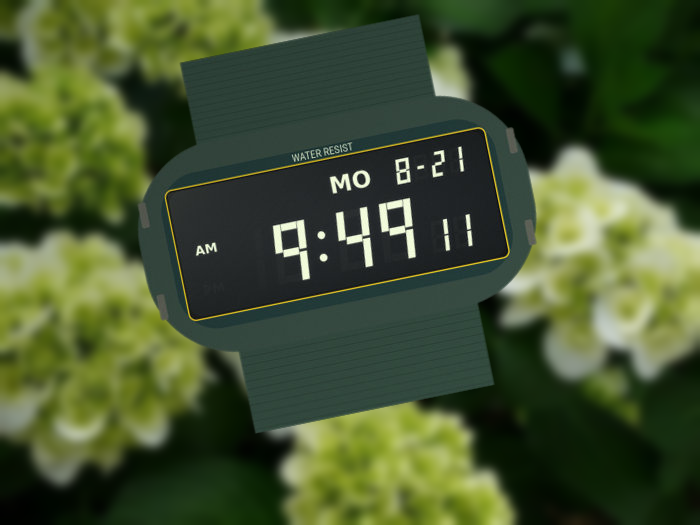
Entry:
9,49,11
